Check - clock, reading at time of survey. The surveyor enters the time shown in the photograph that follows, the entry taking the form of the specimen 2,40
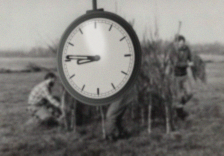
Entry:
8,46
